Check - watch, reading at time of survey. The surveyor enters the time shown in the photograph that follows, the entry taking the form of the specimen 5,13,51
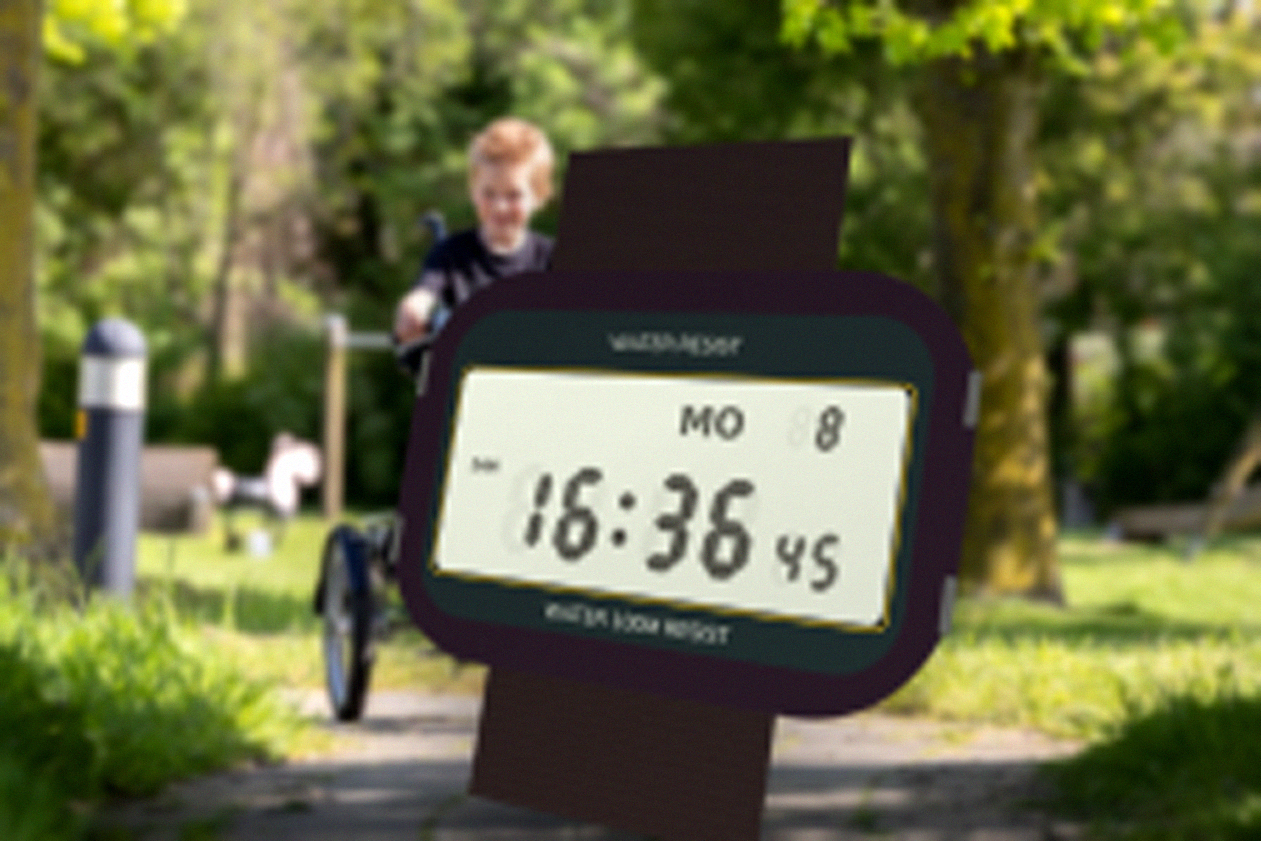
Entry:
16,36,45
